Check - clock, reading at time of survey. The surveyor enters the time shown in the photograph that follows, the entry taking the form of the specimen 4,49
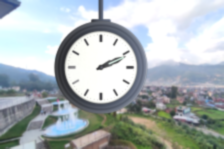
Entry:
2,11
